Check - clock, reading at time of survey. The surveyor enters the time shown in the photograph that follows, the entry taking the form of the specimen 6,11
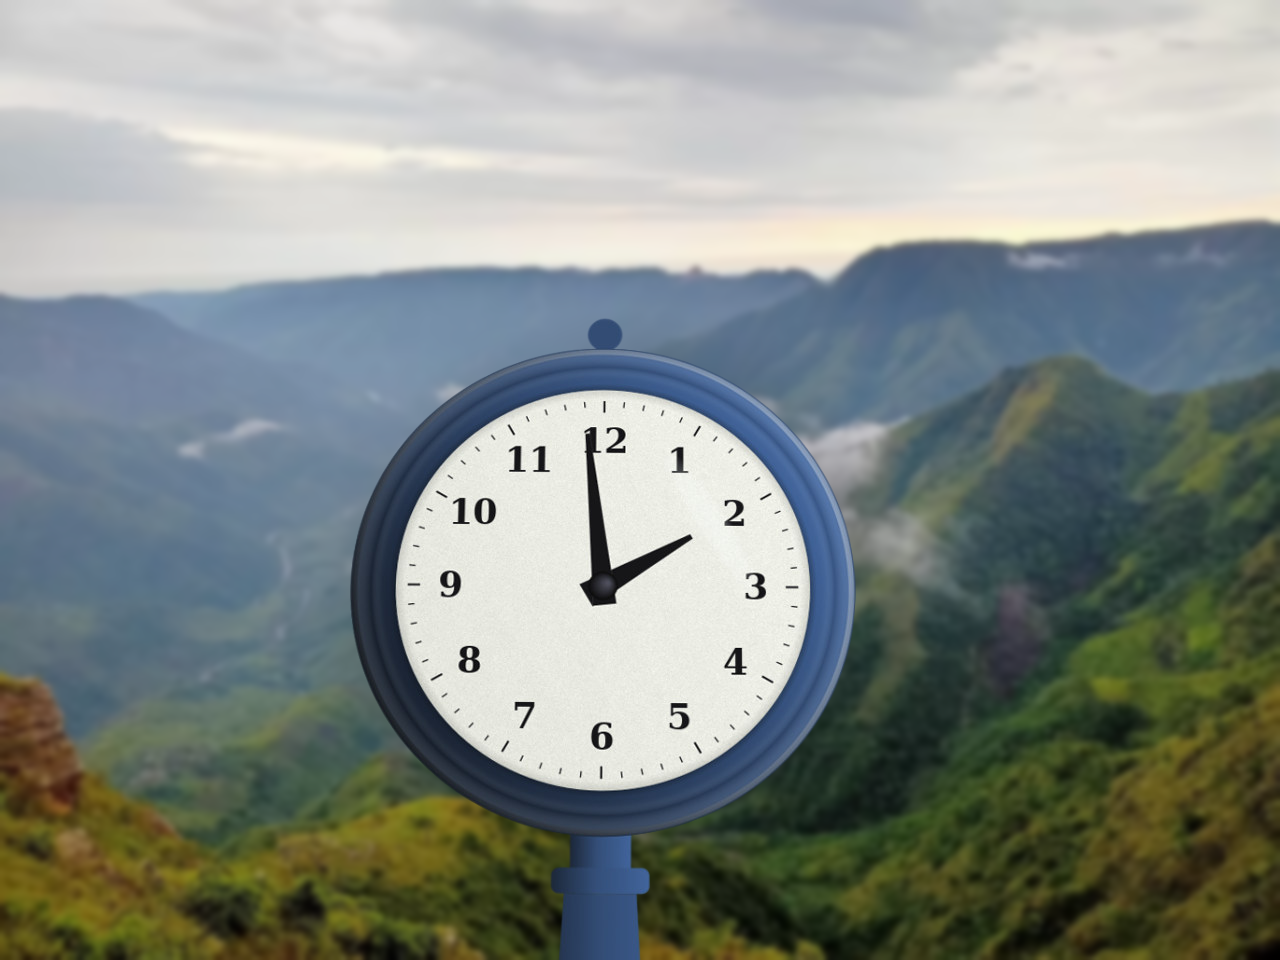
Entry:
1,59
